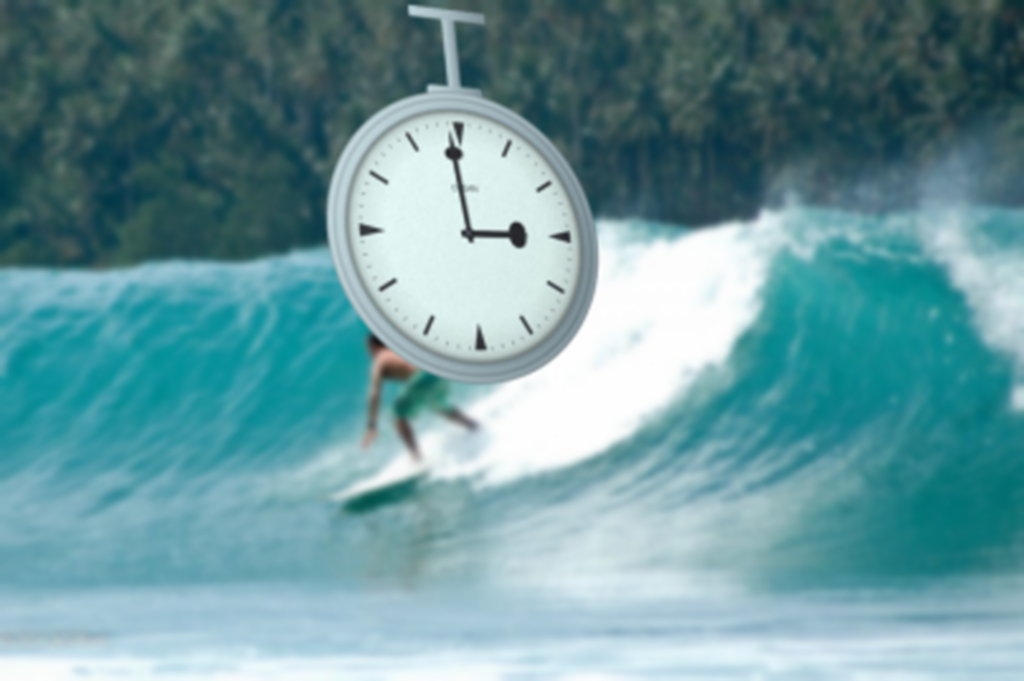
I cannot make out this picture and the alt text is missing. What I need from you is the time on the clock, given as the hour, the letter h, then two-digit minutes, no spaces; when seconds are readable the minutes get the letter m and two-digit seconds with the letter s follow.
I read 2h59
